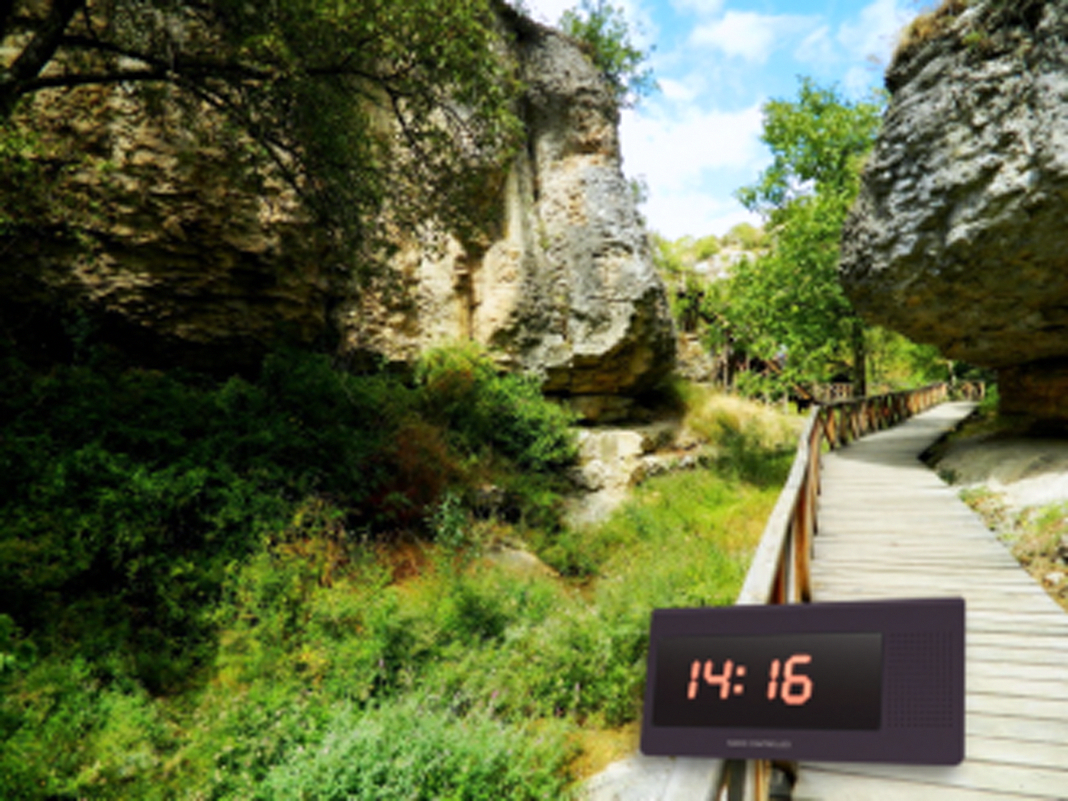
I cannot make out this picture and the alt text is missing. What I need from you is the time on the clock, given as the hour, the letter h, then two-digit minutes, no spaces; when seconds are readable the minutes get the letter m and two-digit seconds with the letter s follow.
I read 14h16
